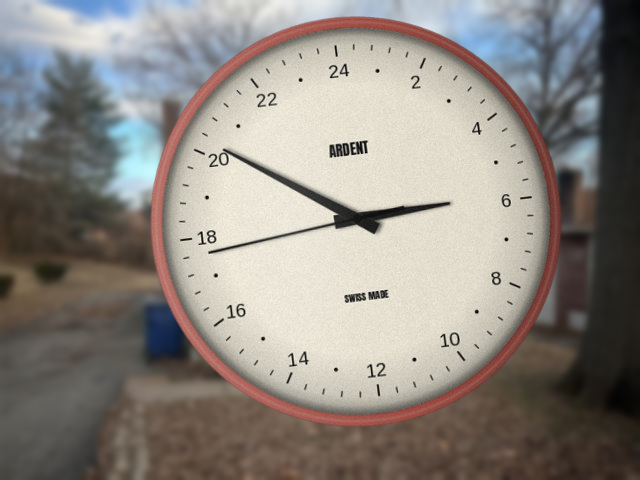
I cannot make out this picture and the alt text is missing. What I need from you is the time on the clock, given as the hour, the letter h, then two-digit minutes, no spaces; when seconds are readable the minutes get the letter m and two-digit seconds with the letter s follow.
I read 5h50m44s
